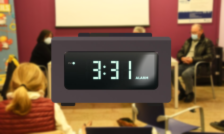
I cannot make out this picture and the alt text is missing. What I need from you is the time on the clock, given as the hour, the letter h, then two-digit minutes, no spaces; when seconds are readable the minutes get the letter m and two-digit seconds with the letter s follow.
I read 3h31
